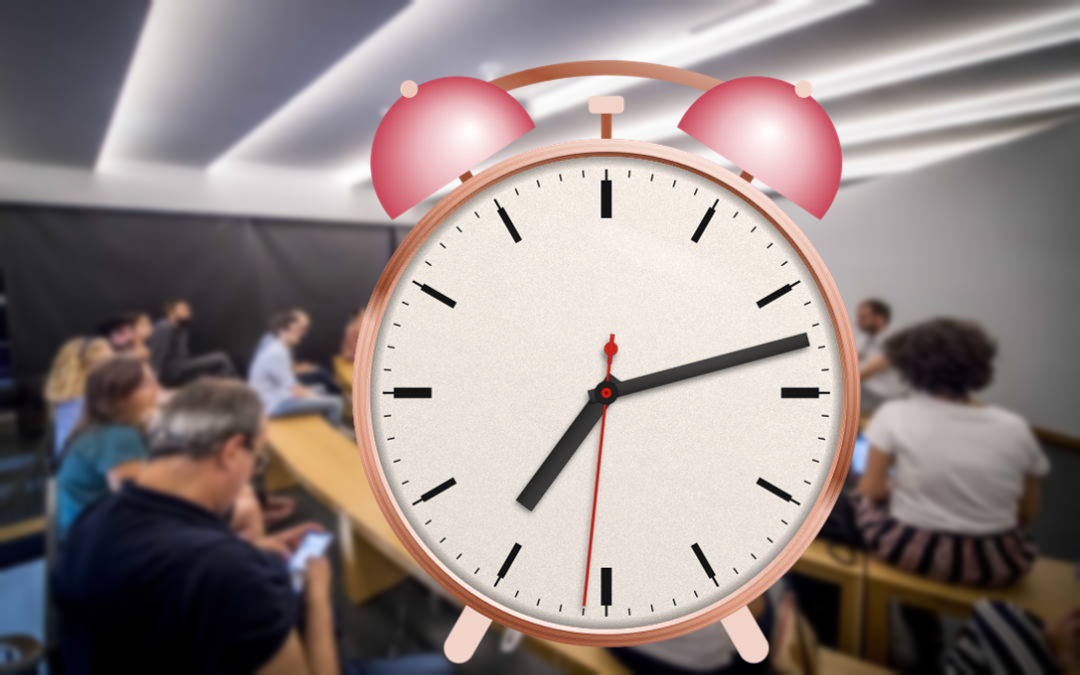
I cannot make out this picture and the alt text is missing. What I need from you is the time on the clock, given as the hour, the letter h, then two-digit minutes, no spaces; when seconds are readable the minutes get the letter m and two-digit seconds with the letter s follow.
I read 7h12m31s
